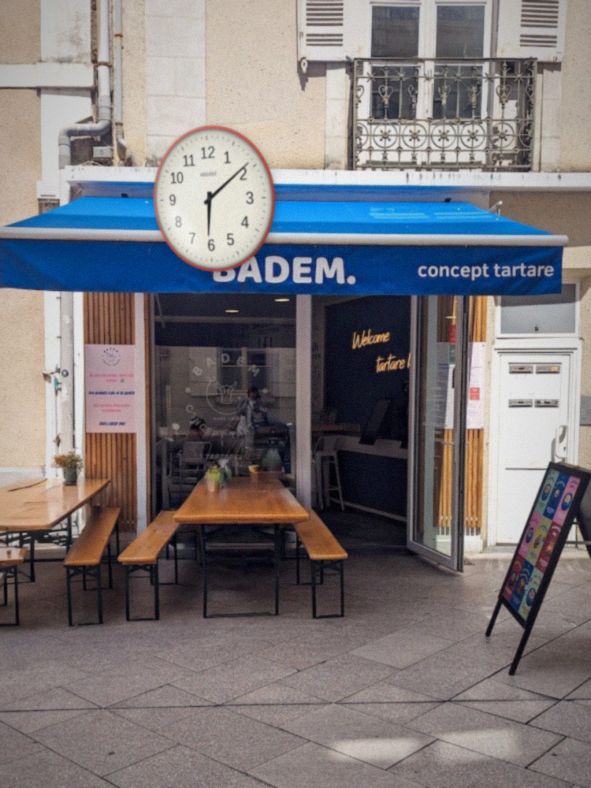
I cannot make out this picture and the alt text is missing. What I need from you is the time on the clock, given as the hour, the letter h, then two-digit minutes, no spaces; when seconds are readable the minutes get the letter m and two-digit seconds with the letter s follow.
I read 6h09
